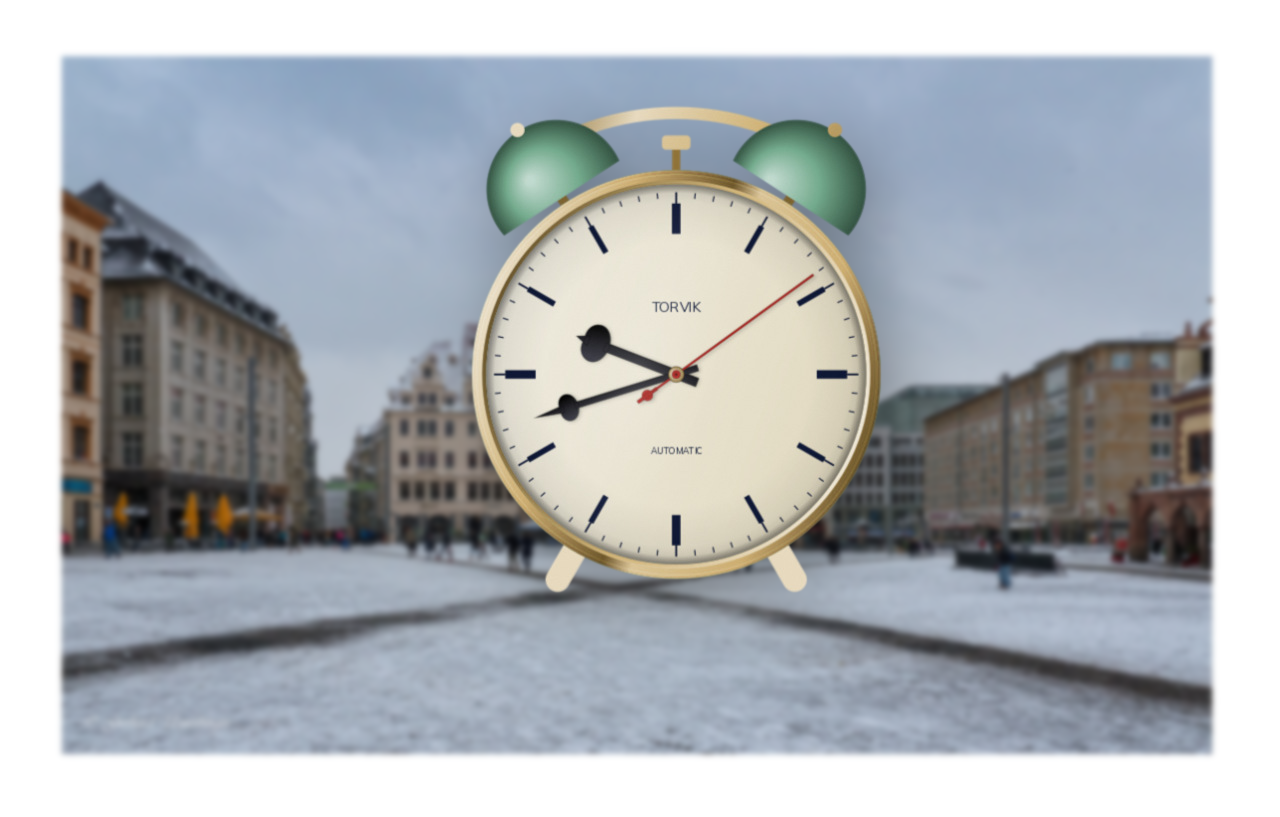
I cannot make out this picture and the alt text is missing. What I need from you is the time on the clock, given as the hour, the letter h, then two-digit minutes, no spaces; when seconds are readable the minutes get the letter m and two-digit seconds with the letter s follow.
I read 9h42m09s
